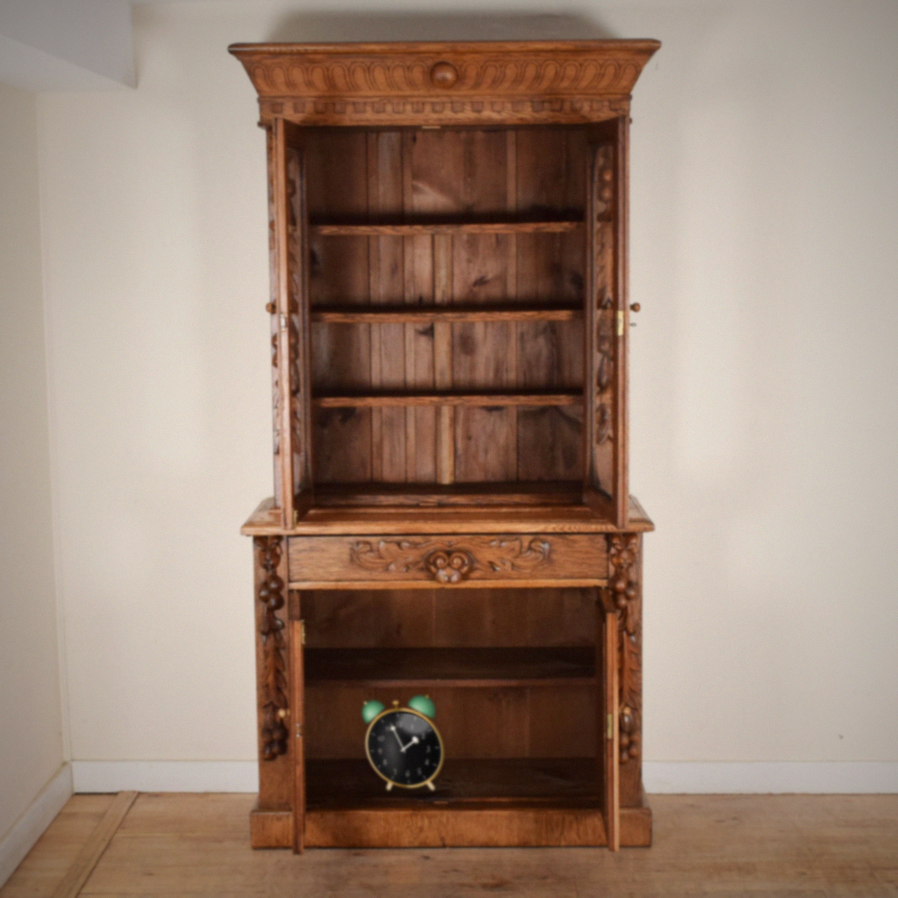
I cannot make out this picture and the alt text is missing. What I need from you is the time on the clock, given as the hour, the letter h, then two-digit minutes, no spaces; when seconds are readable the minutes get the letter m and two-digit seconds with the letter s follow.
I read 1h57
